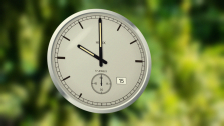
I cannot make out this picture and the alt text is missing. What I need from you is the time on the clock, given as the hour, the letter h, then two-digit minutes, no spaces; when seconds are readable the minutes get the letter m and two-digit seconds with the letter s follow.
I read 10h00
